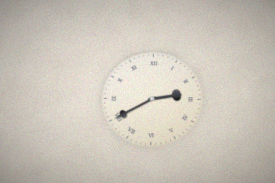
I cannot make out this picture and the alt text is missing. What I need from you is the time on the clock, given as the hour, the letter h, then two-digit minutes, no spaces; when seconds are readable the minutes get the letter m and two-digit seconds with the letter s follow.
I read 2h40
